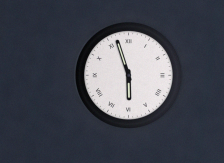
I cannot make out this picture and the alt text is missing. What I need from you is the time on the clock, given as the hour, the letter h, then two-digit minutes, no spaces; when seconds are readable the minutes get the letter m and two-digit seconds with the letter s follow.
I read 5h57
